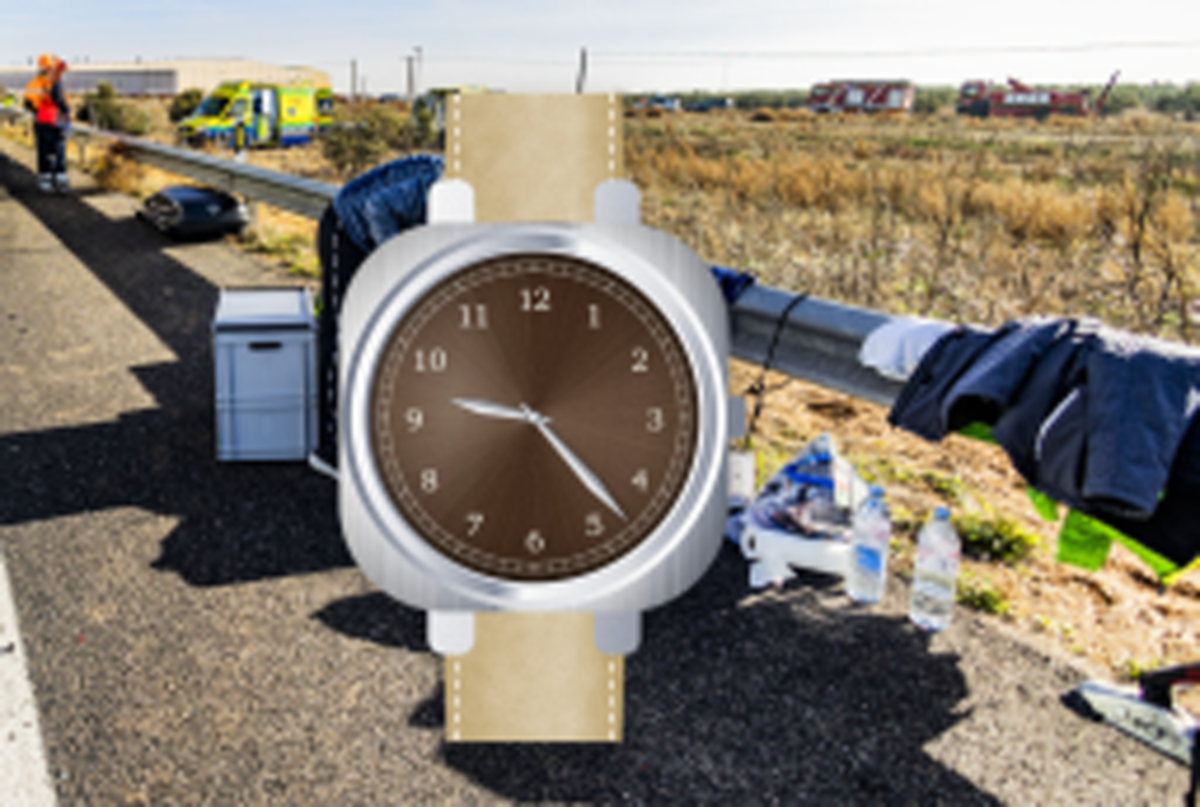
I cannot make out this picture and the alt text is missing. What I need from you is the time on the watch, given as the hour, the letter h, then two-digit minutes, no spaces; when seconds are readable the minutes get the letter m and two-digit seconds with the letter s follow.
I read 9h23
